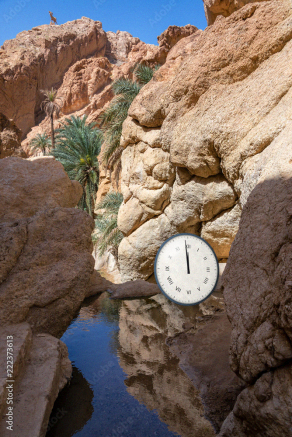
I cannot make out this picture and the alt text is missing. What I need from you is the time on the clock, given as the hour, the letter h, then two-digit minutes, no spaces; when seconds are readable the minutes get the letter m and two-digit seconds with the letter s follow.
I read 11h59
